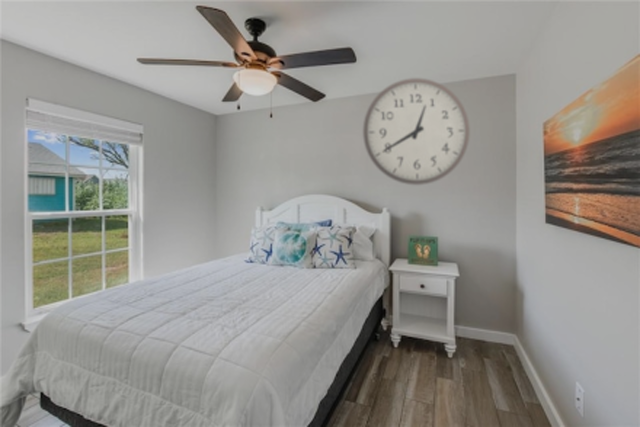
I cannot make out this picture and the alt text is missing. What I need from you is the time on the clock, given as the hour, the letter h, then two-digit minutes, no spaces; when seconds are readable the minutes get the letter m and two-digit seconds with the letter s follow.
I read 12h40
